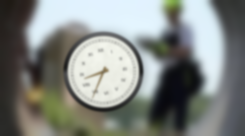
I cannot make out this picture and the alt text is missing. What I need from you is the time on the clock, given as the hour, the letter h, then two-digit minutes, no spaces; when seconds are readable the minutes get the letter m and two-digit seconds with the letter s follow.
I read 8h35
